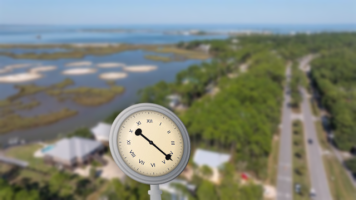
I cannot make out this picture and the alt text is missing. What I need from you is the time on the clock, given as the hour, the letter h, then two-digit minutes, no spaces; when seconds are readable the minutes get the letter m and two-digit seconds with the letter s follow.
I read 10h22
